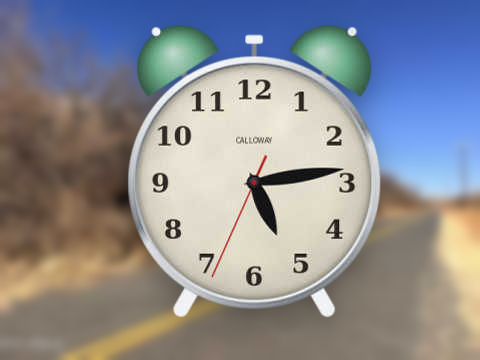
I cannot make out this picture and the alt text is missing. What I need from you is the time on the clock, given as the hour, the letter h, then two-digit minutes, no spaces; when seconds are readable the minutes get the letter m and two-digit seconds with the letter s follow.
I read 5h13m34s
